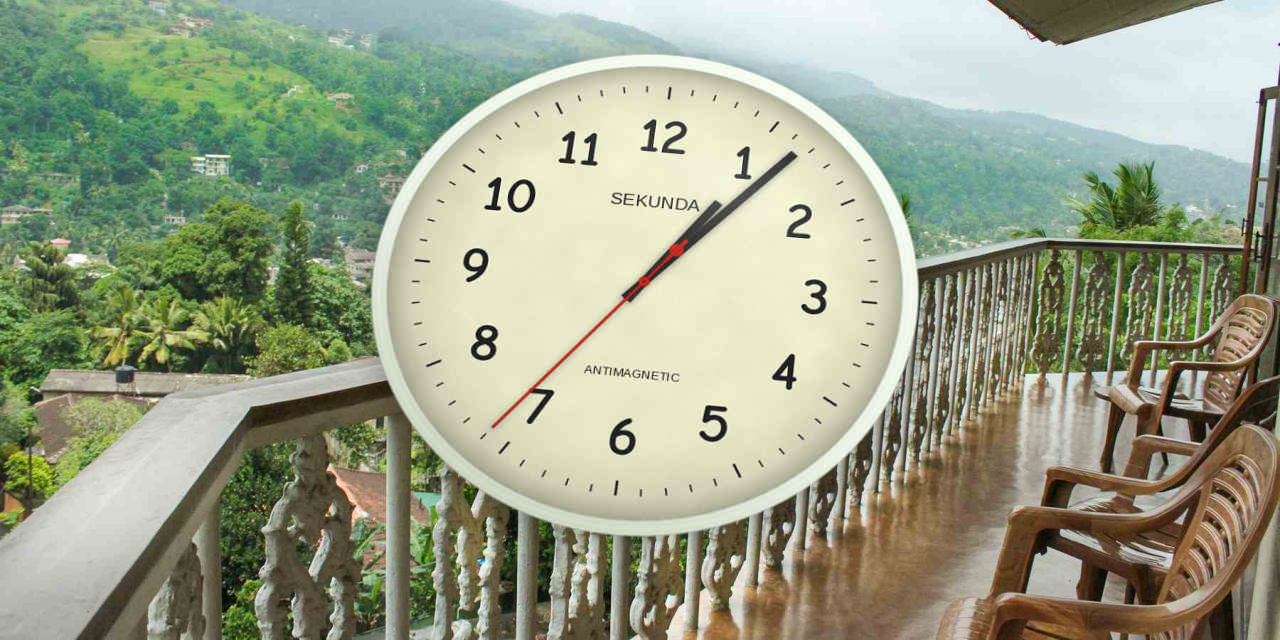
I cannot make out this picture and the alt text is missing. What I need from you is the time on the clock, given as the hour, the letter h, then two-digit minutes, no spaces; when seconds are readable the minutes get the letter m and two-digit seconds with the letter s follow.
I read 1h06m36s
